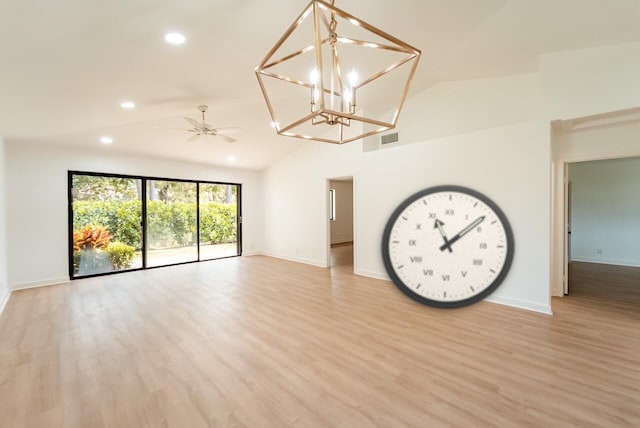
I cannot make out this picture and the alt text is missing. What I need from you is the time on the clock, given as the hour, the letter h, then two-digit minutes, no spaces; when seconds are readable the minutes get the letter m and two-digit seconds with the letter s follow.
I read 11h08
